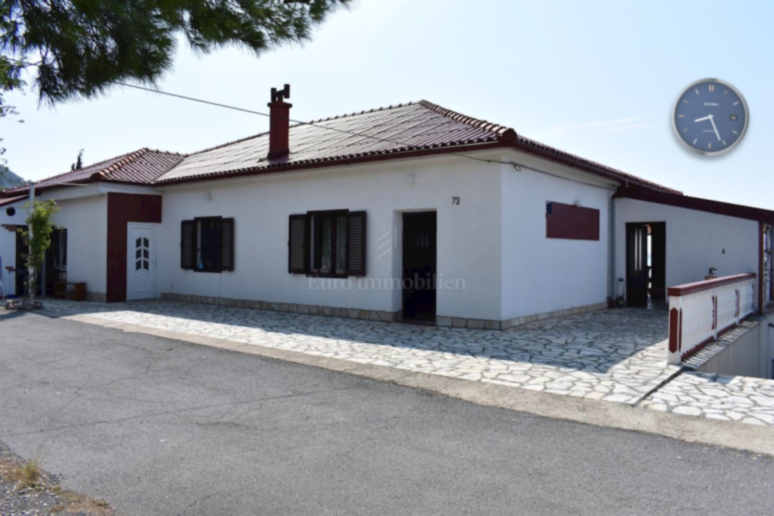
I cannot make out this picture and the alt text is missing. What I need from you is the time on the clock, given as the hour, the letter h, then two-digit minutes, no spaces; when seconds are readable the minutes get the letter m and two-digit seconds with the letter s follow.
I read 8h26
